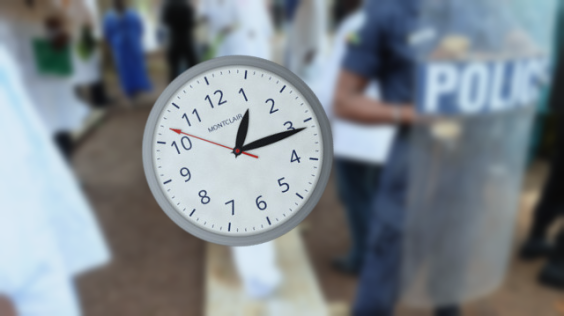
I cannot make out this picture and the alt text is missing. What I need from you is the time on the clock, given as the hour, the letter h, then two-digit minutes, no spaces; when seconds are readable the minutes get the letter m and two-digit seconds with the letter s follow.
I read 1h15m52s
